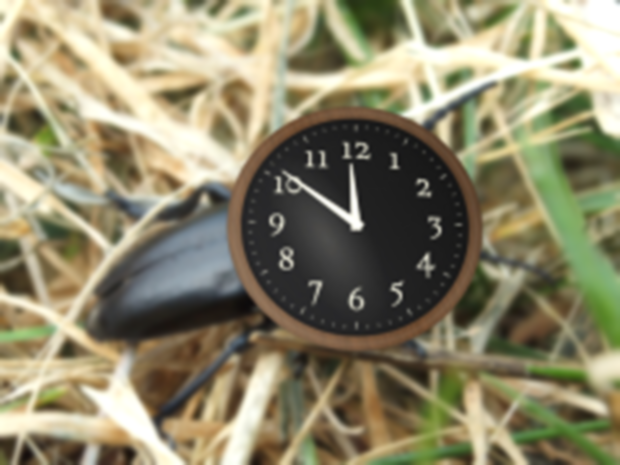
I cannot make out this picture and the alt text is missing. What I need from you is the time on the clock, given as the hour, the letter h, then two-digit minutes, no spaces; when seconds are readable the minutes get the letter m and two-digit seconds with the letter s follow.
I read 11h51
